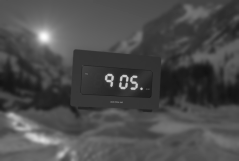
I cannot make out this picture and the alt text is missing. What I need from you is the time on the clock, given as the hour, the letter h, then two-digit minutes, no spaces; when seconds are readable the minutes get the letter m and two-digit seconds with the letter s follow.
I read 9h05
